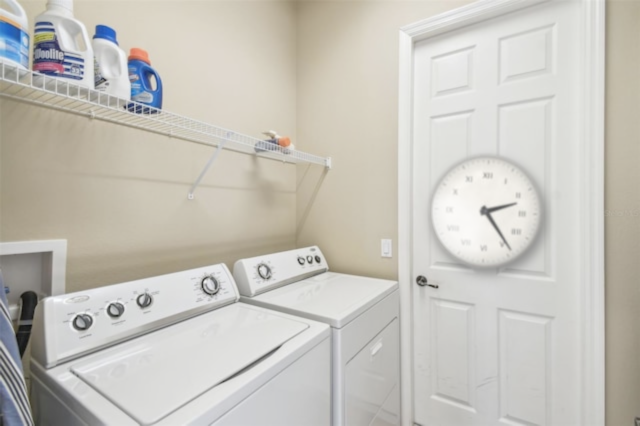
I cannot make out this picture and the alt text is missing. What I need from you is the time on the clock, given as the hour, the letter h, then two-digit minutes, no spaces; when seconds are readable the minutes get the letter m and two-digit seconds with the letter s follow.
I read 2h24
